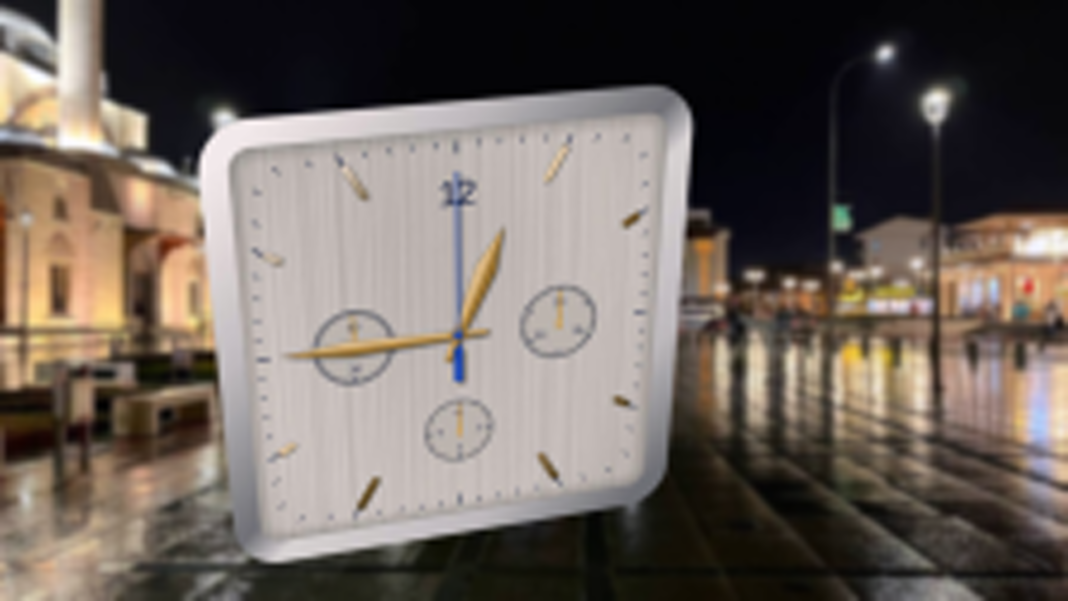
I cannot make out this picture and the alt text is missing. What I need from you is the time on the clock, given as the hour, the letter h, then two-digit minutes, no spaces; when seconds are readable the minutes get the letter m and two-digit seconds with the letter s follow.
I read 12h45
